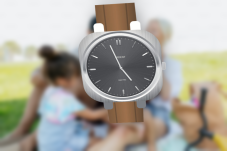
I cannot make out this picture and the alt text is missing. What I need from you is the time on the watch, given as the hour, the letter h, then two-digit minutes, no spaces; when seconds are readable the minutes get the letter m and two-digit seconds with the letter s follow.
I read 4h57
